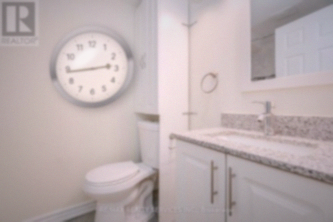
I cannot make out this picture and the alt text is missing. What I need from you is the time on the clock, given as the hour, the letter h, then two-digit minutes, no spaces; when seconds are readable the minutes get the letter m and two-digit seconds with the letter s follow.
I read 2h44
